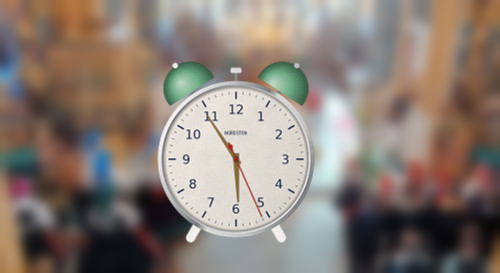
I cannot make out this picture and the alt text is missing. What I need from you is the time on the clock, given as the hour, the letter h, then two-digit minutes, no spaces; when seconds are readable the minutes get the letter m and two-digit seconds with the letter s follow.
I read 5h54m26s
